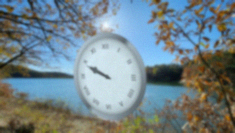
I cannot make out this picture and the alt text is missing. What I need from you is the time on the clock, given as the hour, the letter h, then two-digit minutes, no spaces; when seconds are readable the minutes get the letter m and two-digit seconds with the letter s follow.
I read 9h49
